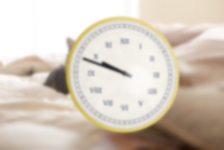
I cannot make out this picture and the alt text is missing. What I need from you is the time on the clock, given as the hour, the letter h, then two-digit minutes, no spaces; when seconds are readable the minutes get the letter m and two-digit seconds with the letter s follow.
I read 9h48
